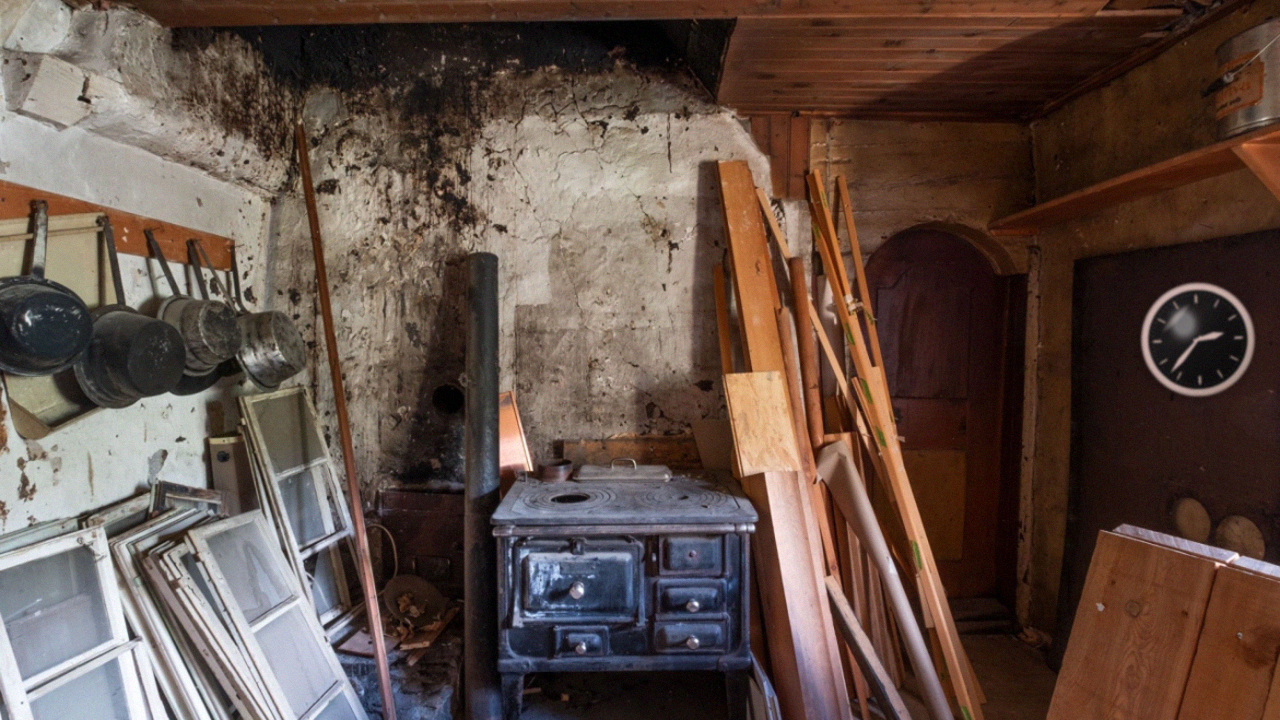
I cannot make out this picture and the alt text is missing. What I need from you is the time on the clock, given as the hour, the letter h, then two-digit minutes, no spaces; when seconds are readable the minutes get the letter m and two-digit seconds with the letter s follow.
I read 2h37
